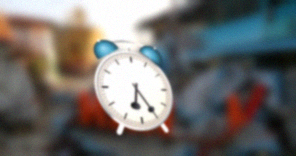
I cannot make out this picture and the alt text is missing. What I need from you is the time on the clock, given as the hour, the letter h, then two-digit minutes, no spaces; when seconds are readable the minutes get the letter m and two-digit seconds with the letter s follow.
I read 6h25
